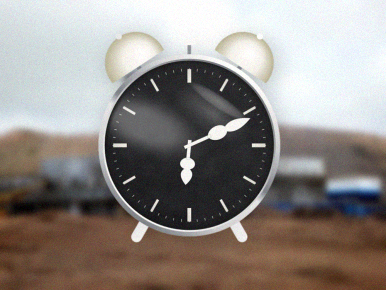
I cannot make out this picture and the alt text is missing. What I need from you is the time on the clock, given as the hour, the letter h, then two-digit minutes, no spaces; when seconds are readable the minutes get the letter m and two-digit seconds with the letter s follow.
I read 6h11
